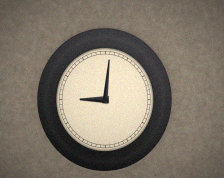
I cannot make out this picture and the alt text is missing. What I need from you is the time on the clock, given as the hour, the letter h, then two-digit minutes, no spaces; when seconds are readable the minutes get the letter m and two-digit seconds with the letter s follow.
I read 9h01
